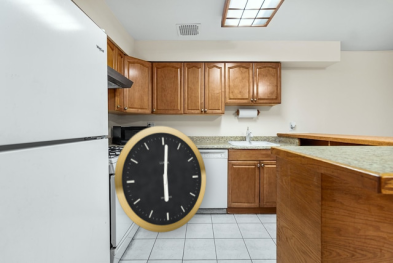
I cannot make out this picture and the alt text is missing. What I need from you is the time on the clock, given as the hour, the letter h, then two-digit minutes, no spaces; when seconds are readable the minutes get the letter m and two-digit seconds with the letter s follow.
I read 6h01
